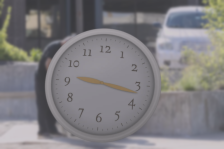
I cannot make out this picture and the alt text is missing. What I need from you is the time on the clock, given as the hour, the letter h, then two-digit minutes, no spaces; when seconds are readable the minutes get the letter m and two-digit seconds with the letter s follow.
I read 9h17
